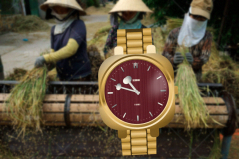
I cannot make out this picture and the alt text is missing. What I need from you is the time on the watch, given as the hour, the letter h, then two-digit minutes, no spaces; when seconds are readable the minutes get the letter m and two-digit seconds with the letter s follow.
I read 10h48
